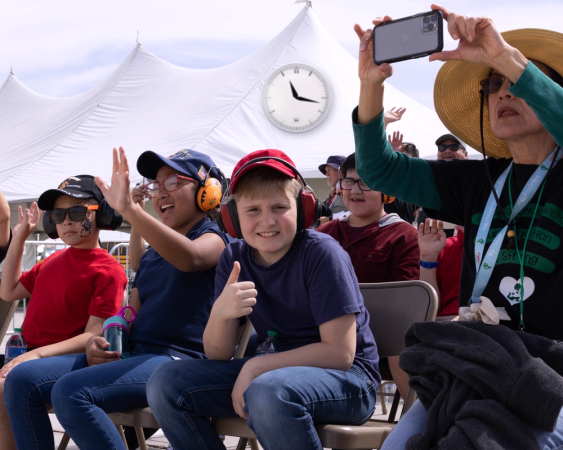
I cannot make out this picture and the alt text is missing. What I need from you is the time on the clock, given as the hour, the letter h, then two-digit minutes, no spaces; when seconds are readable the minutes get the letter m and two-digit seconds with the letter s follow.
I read 11h17
